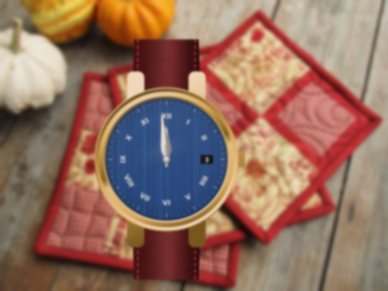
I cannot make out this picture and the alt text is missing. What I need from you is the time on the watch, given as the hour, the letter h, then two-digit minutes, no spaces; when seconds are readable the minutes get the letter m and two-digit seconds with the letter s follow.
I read 11h59
